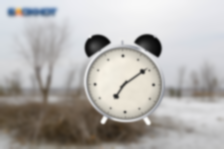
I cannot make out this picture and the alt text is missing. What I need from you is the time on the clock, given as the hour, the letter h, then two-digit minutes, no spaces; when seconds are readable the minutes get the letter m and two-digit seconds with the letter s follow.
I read 7h09
